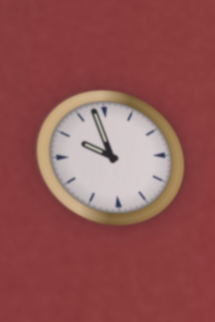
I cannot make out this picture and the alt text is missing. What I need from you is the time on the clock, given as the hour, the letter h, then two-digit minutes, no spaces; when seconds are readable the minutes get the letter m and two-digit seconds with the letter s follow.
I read 9h58
